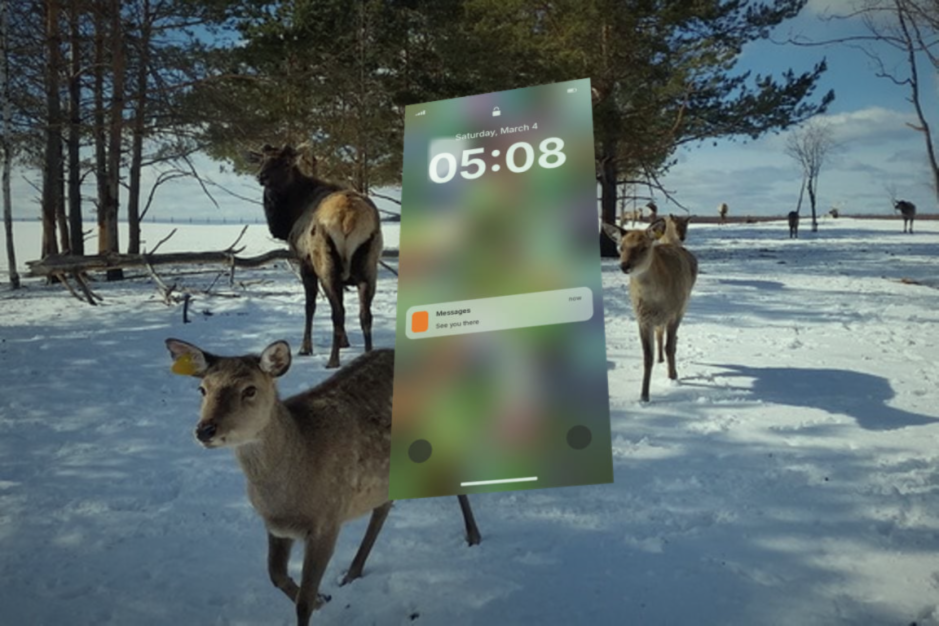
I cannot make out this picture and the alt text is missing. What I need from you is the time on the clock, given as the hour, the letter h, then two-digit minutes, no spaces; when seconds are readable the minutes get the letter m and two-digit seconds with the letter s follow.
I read 5h08
